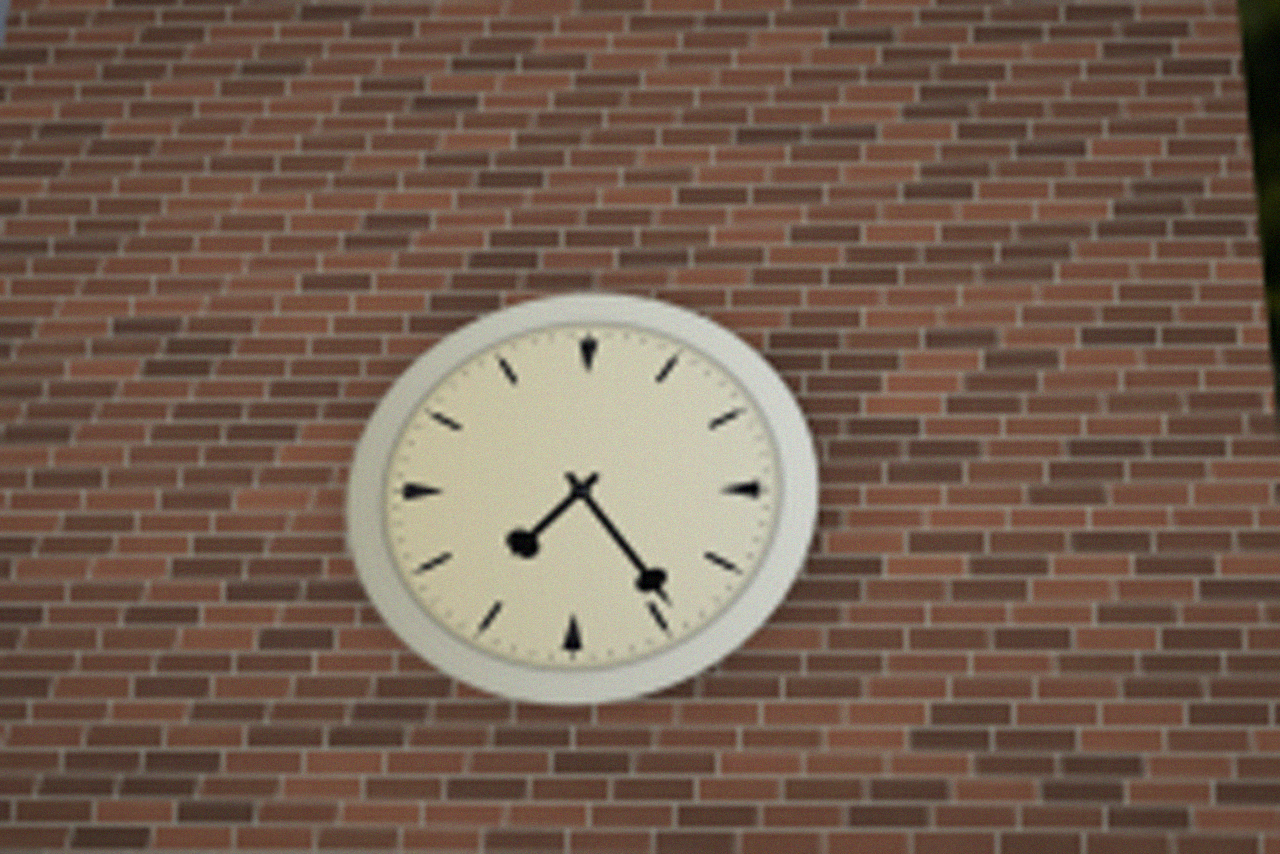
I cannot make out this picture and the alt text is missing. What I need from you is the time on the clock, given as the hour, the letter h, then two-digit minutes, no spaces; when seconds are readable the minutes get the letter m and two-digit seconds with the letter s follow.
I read 7h24
